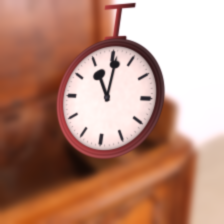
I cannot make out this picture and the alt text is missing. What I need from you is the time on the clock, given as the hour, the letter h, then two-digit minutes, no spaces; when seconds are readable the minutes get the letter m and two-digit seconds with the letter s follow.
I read 11h01
